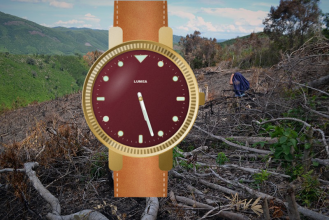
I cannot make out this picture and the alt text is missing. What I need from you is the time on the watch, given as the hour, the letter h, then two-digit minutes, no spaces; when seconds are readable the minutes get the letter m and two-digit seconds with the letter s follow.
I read 5h27
